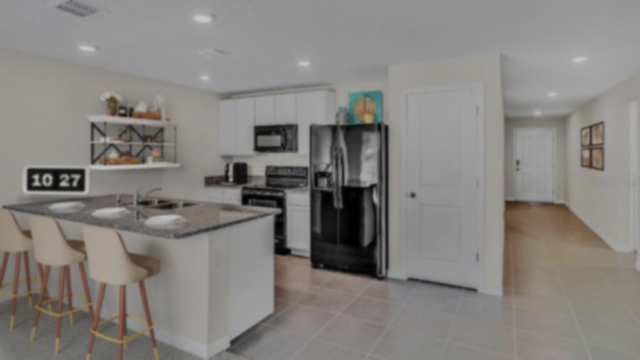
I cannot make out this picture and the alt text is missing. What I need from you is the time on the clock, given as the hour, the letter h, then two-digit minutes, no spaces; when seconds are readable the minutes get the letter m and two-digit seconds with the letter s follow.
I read 10h27
